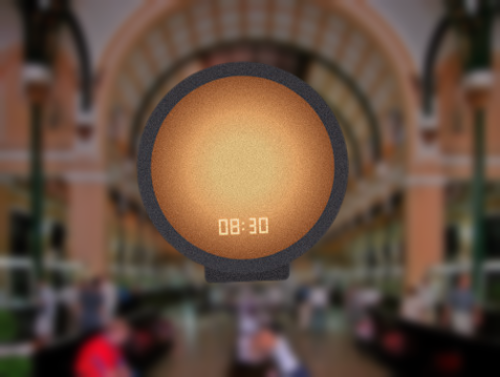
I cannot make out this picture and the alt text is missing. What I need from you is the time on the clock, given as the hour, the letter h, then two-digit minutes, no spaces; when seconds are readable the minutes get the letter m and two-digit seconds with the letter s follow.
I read 8h30
